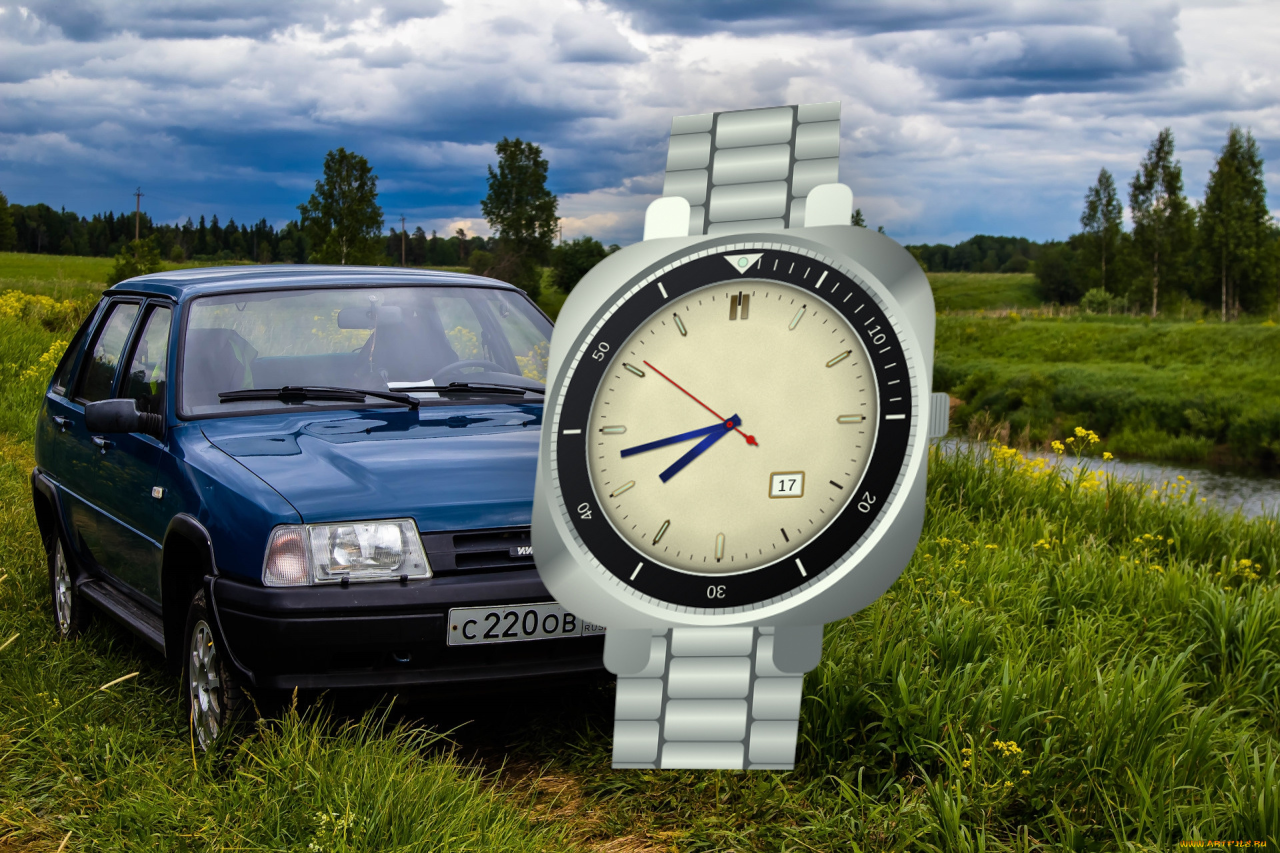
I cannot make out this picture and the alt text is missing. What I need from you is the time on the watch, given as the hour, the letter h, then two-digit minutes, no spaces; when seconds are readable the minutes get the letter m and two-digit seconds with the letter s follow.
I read 7h42m51s
